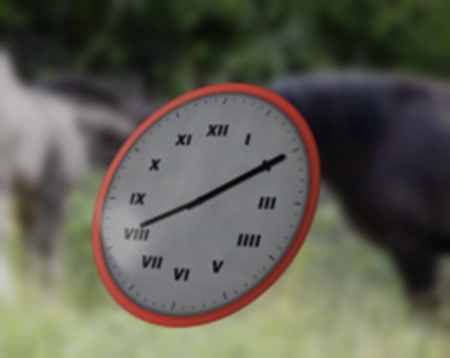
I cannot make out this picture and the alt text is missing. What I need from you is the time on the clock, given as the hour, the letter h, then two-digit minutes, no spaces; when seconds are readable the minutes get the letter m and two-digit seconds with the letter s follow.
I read 8h10
